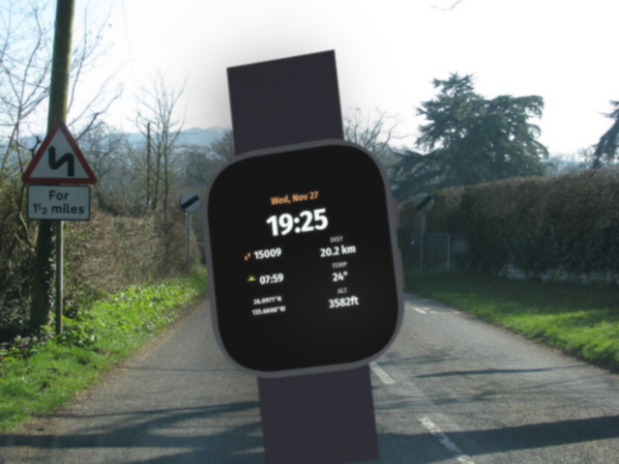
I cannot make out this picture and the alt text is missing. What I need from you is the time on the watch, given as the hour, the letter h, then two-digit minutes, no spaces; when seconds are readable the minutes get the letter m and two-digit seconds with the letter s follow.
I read 19h25
